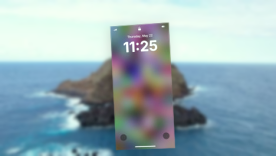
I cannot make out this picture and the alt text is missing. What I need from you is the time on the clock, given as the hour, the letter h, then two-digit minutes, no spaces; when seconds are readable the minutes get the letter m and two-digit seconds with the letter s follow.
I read 11h25
